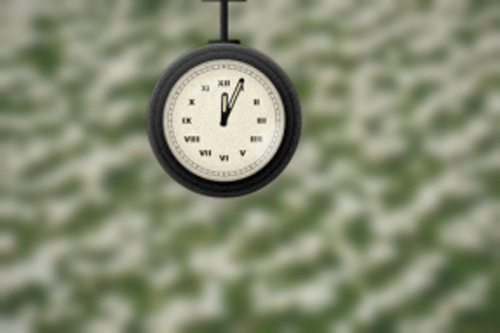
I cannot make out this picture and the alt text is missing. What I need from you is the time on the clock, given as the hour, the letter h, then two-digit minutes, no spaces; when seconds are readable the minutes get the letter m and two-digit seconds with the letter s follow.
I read 12h04
